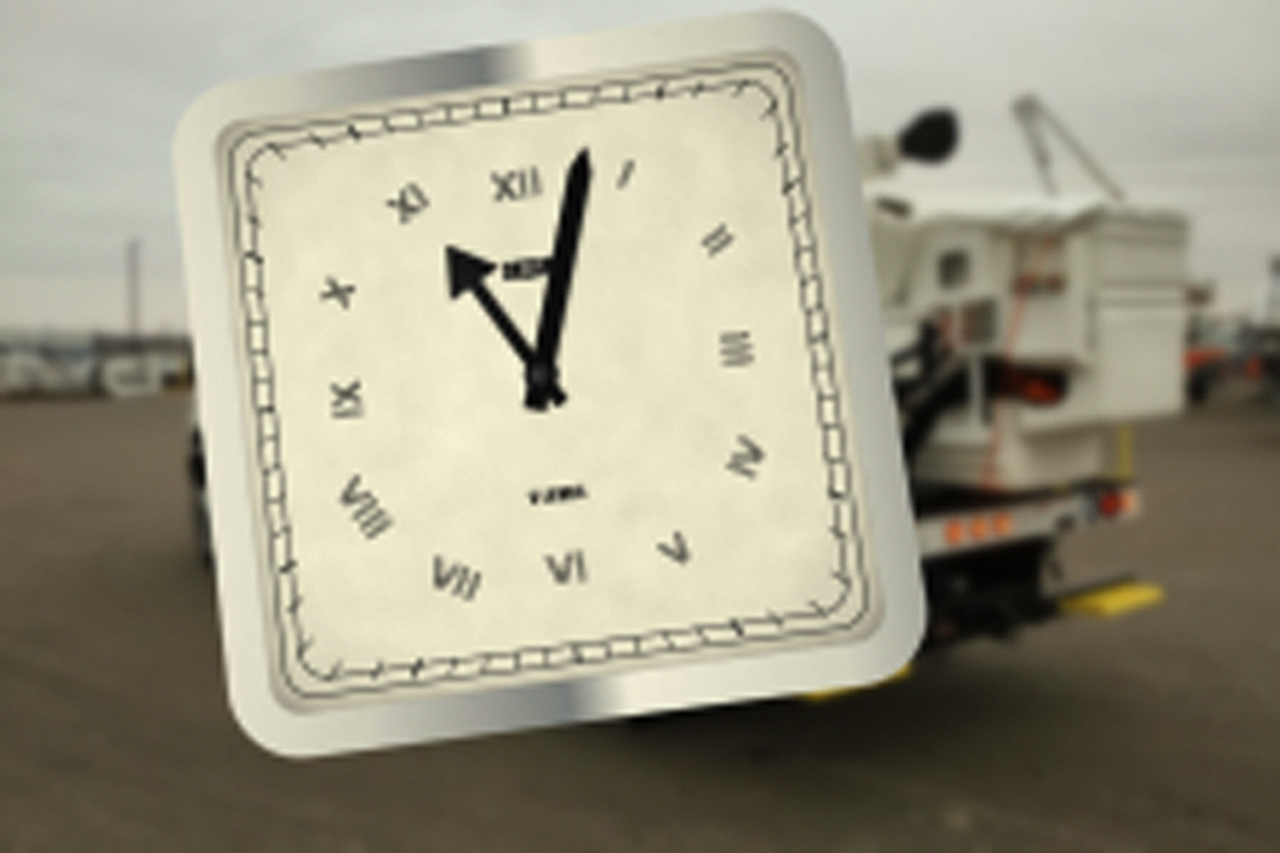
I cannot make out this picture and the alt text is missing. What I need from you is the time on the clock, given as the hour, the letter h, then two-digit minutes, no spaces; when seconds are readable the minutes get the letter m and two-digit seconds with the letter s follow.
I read 11h03
